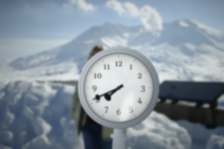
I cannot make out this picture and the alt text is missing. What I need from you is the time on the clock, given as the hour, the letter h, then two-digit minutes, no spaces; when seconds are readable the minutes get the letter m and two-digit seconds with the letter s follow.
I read 7h41
